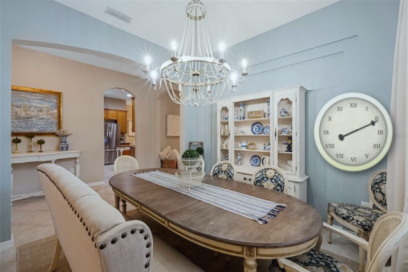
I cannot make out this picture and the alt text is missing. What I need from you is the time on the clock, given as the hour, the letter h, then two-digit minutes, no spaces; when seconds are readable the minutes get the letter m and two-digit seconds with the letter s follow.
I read 8h11
